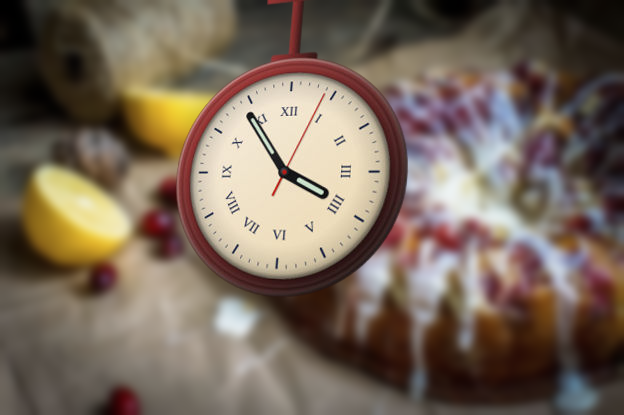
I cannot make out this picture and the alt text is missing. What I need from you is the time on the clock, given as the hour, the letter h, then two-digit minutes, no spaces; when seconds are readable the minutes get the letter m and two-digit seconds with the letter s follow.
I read 3h54m04s
